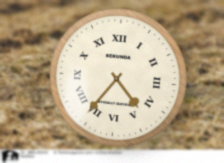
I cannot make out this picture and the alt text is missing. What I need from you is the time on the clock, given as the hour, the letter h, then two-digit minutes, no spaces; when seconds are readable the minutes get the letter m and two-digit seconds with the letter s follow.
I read 4h36
